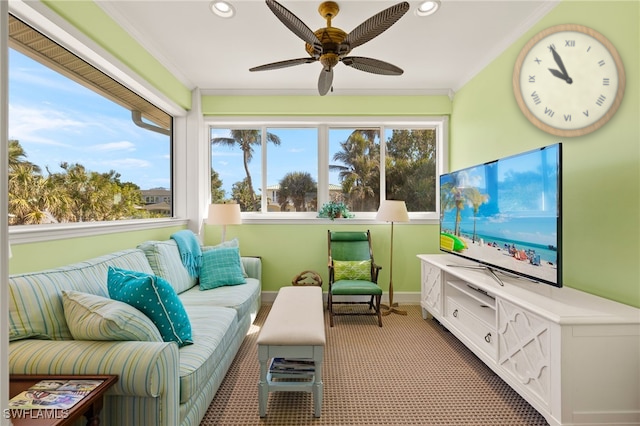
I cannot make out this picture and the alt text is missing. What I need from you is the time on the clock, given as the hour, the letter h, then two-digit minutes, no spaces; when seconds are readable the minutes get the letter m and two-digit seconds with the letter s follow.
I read 9h55
